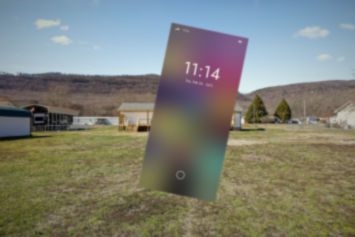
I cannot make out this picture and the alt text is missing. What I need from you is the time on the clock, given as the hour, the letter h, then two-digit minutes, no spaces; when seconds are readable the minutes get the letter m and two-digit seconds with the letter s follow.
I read 11h14
